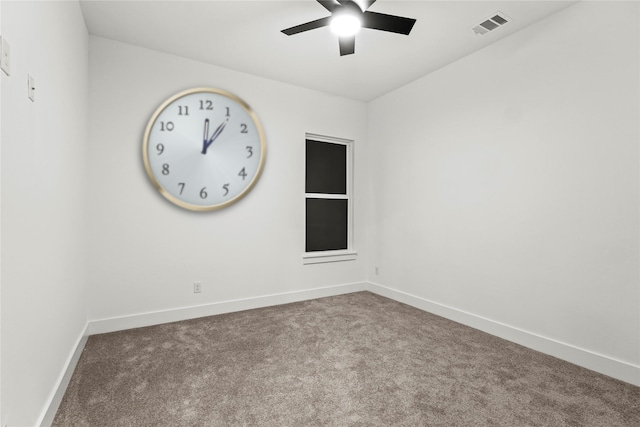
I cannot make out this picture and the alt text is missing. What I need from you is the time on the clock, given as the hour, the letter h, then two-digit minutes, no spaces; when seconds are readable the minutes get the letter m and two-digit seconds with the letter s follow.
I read 12h06
